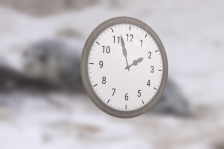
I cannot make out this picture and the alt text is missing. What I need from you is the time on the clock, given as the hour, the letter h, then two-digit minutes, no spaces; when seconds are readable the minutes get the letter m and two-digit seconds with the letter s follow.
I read 1h57
